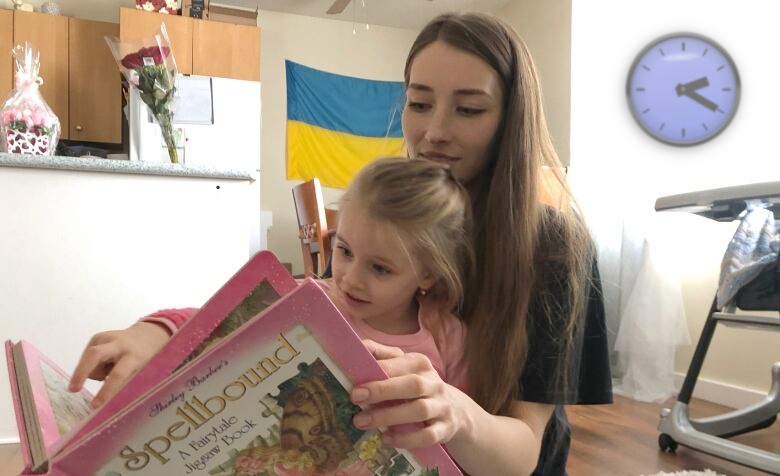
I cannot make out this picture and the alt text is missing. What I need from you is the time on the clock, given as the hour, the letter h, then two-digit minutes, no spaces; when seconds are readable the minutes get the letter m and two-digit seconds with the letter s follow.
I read 2h20
